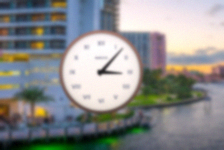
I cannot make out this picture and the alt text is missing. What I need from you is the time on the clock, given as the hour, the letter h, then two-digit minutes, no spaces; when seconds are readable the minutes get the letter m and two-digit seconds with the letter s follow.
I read 3h07
